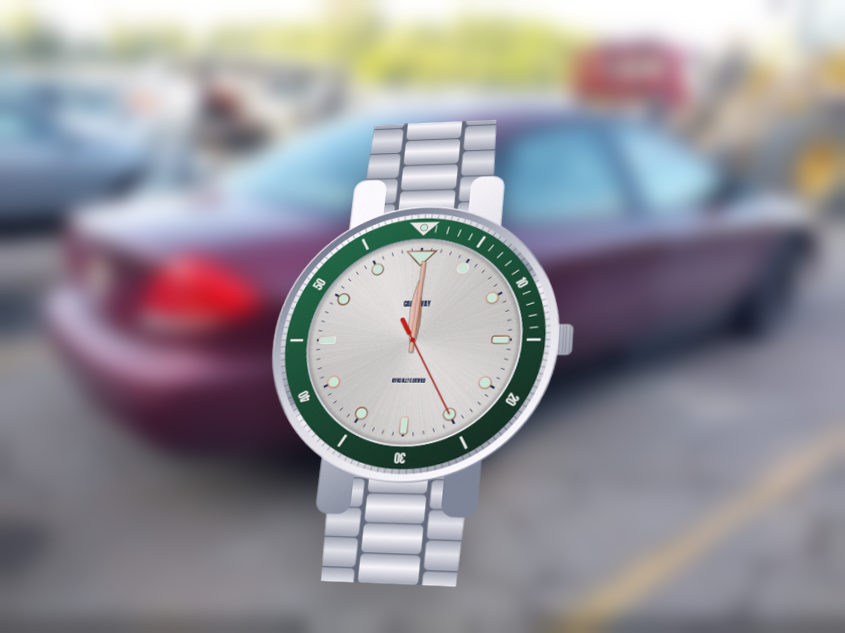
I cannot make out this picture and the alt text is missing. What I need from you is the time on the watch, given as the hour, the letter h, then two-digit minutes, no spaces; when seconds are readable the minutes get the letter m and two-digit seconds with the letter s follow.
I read 12h00m25s
